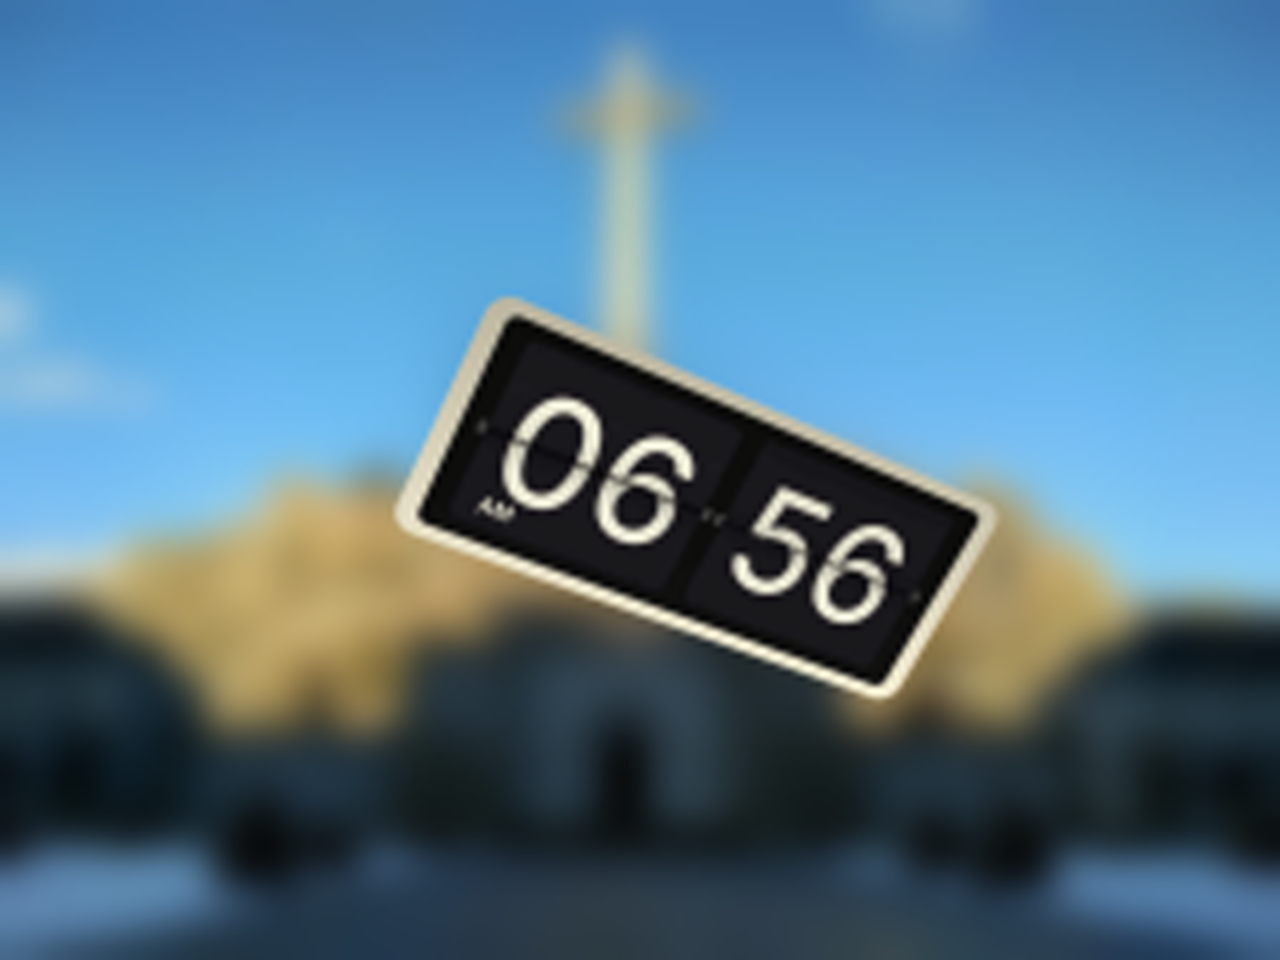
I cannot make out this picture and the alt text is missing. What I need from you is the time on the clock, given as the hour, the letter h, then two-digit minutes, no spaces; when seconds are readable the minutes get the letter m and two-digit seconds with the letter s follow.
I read 6h56
